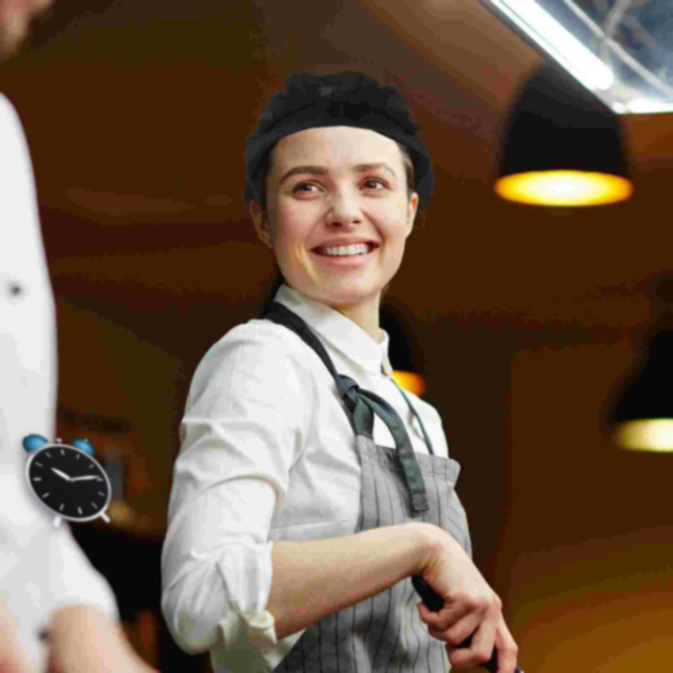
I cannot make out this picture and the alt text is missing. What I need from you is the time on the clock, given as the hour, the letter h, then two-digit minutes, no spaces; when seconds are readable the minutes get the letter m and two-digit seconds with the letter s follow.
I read 10h14
